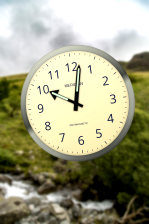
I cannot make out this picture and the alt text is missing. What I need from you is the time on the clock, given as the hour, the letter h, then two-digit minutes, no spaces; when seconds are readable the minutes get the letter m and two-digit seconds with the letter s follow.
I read 10h02
